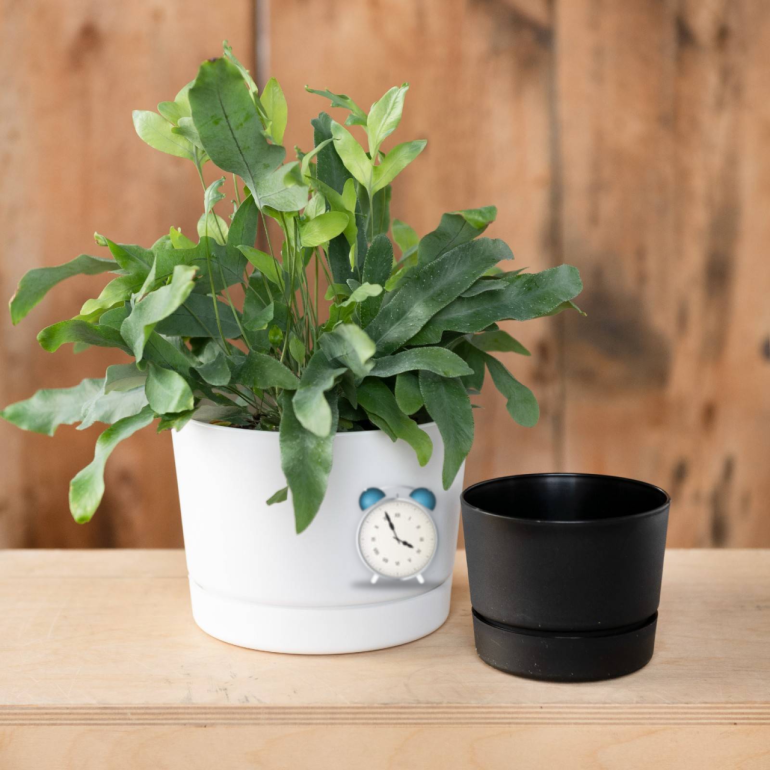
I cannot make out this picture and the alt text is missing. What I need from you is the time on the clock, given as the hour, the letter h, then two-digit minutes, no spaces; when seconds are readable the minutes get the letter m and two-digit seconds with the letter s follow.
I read 3h56
